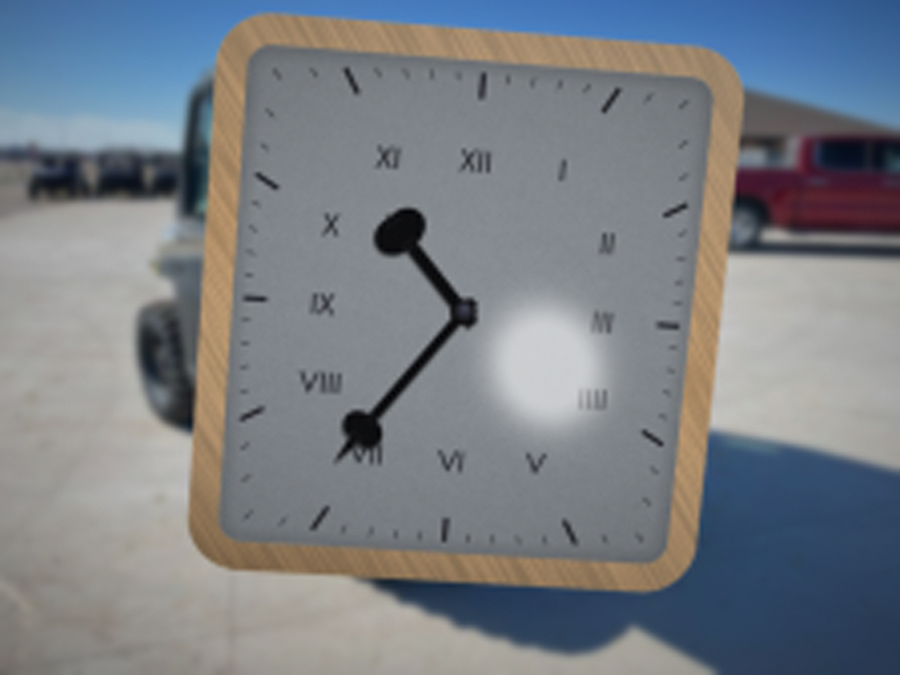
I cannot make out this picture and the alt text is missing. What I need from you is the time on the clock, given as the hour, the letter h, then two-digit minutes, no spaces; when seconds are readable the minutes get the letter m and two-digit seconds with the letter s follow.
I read 10h36
